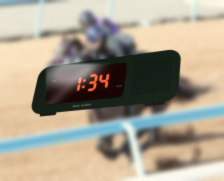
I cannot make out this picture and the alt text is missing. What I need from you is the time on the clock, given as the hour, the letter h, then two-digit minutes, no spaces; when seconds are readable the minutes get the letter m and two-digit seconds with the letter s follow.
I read 1h34
